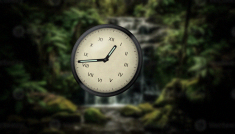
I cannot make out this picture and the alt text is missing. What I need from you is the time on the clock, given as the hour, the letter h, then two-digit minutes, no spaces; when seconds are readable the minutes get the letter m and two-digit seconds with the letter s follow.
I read 12h42
